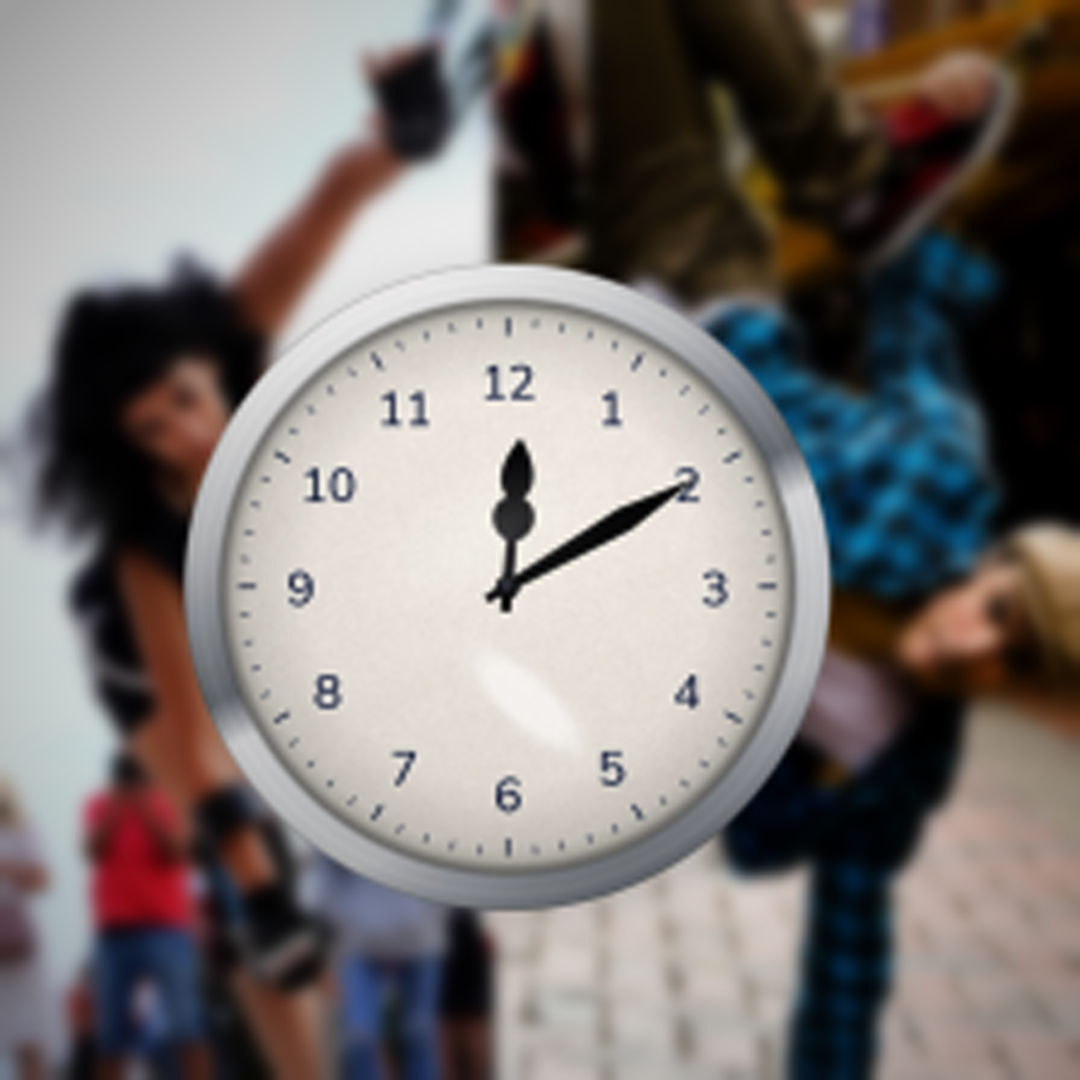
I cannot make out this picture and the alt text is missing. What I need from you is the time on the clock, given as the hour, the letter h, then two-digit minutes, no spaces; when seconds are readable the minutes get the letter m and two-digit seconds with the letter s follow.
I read 12h10
